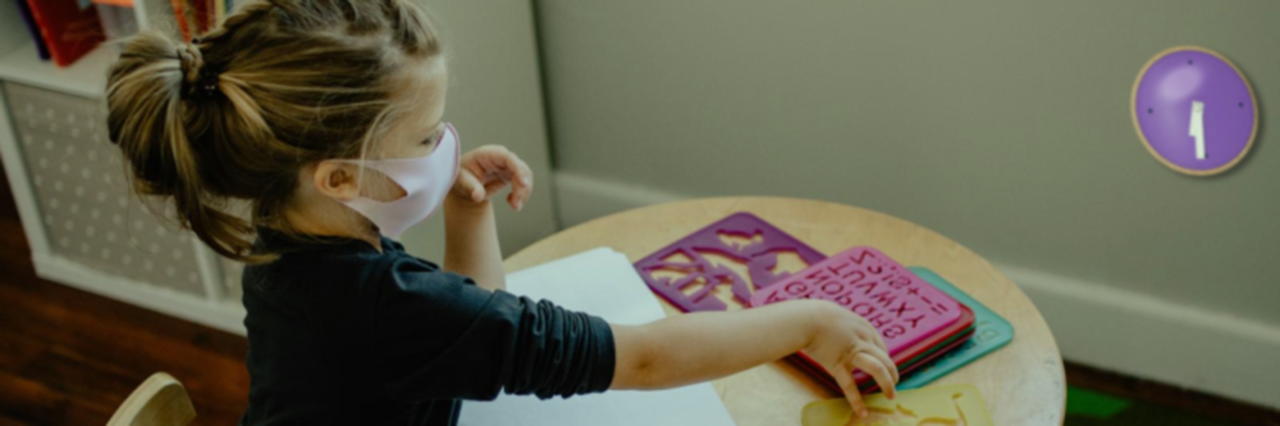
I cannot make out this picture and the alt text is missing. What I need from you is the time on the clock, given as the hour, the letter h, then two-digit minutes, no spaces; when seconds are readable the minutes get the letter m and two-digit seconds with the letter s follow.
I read 6h31
